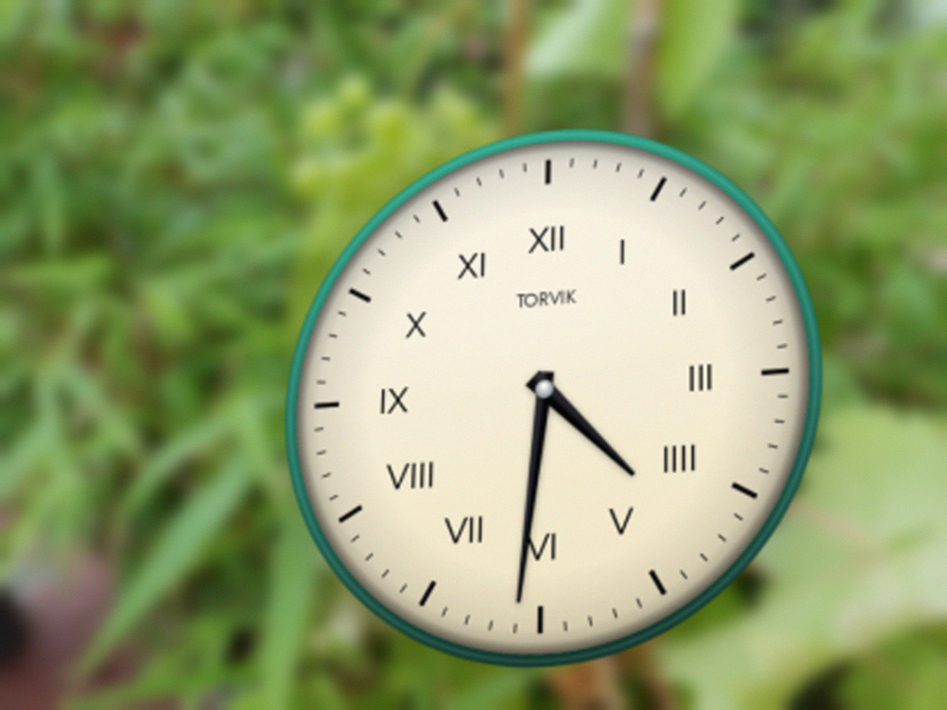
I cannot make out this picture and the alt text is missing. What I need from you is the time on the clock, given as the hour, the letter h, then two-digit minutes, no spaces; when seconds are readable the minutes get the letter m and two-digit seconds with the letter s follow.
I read 4h31
